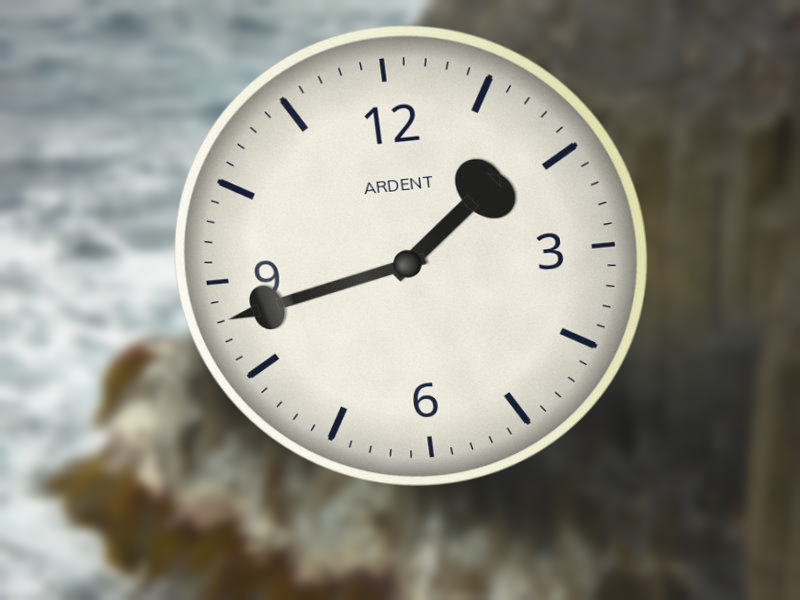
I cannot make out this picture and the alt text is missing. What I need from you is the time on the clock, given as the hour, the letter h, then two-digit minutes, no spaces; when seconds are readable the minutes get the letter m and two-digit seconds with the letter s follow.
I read 1h43
